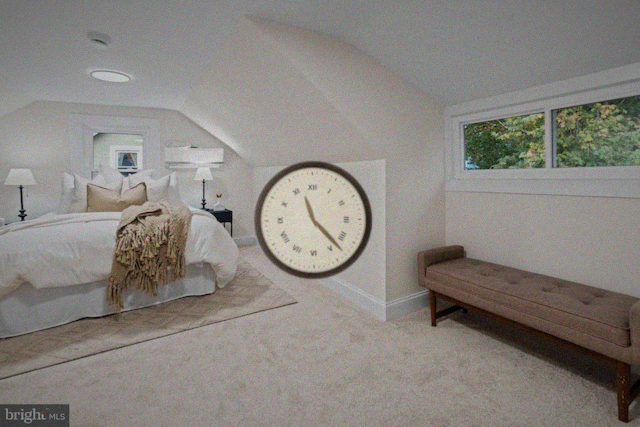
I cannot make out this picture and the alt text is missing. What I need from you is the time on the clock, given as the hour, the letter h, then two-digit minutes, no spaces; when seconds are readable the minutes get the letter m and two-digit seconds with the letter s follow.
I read 11h23
